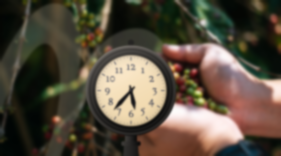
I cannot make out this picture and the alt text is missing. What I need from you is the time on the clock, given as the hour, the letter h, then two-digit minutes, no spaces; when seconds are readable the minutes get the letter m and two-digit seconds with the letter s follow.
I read 5h37
